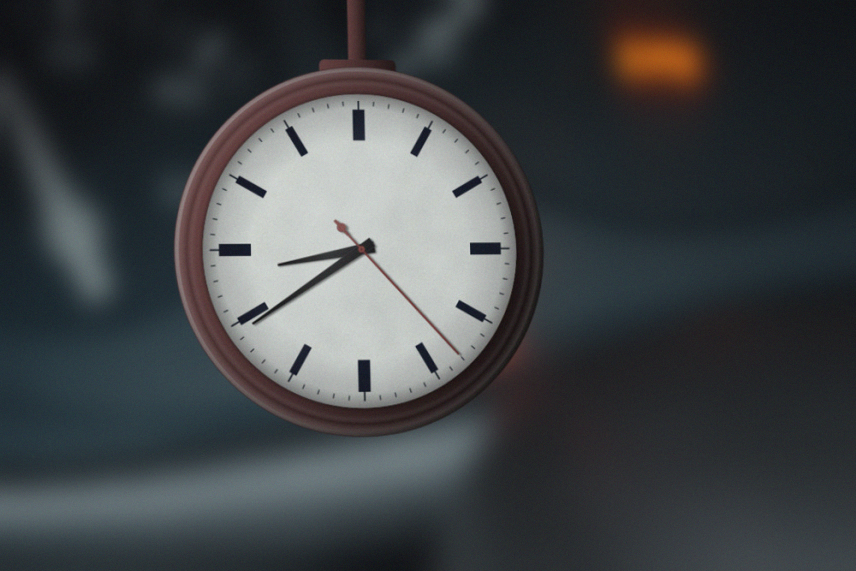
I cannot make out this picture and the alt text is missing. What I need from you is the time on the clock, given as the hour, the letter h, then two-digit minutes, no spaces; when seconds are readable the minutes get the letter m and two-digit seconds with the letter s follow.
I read 8h39m23s
